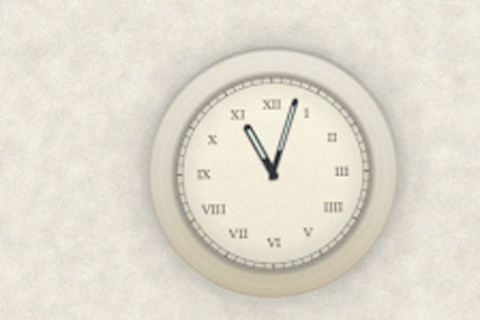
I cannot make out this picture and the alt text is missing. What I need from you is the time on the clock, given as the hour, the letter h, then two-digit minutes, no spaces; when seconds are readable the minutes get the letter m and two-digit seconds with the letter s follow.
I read 11h03
